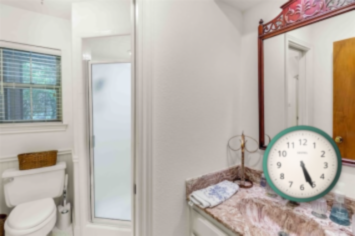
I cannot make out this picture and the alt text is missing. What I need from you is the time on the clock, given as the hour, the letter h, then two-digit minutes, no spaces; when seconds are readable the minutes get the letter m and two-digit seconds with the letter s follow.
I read 5h26
